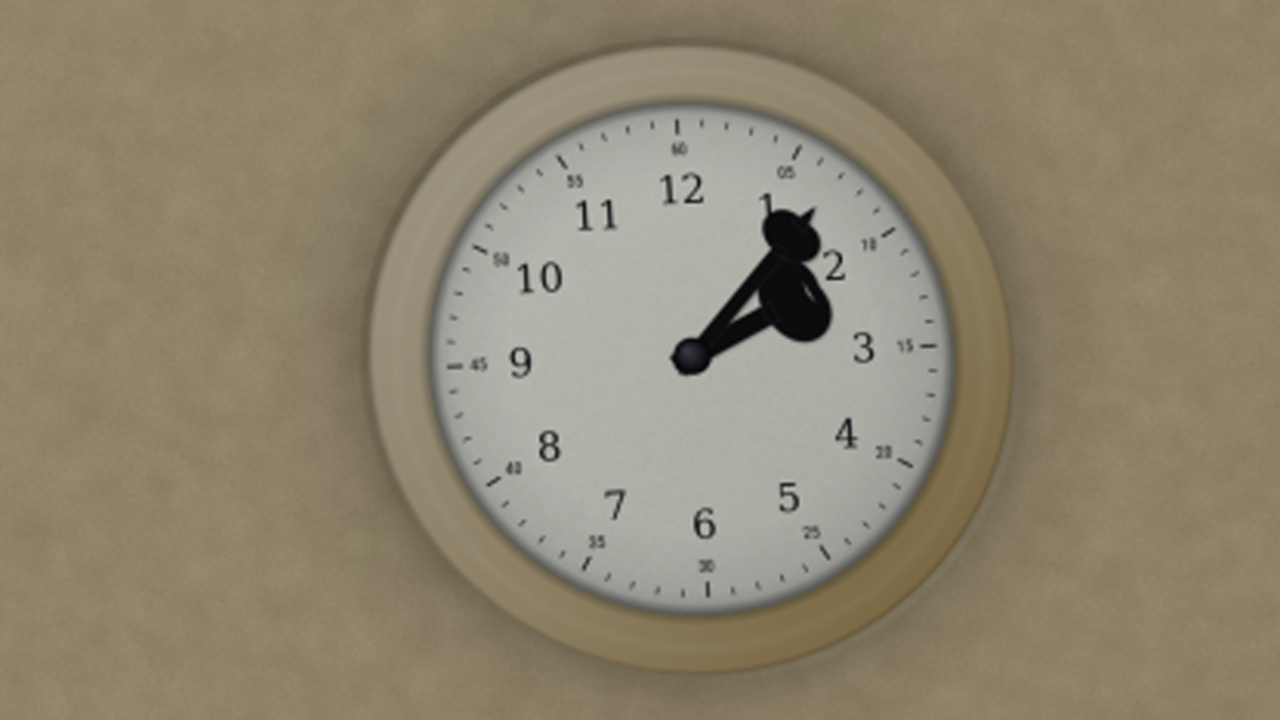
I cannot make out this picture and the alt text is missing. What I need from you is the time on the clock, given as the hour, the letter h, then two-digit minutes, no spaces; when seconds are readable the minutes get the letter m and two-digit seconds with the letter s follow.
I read 2h07
